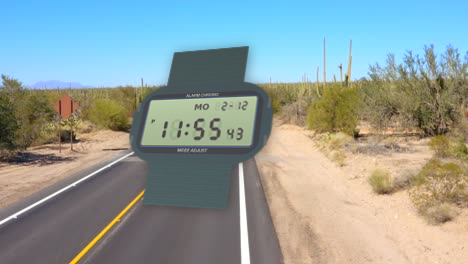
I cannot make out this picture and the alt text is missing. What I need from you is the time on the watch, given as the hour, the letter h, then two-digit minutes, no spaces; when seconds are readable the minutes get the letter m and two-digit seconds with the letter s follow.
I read 11h55m43s
